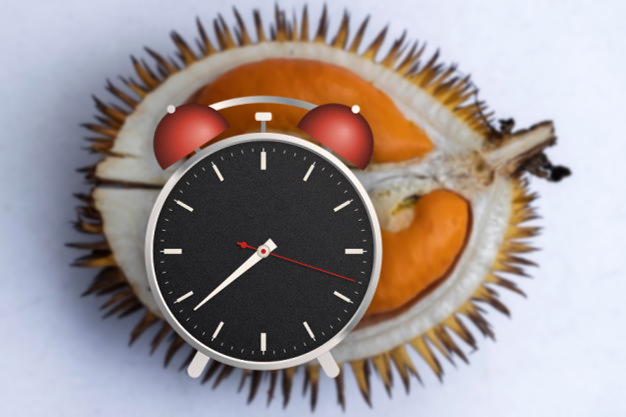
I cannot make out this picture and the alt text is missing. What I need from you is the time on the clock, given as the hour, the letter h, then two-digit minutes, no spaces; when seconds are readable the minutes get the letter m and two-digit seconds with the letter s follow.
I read 7h38m18s
